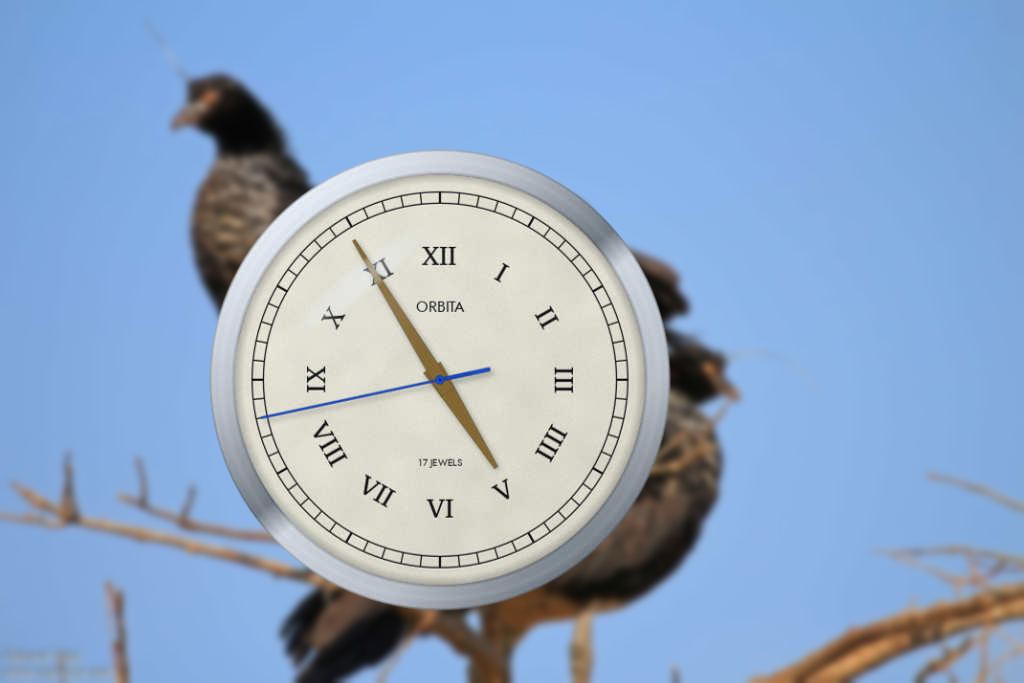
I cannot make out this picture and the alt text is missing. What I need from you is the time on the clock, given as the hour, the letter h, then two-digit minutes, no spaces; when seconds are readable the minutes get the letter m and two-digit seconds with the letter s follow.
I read 4h54m43s
